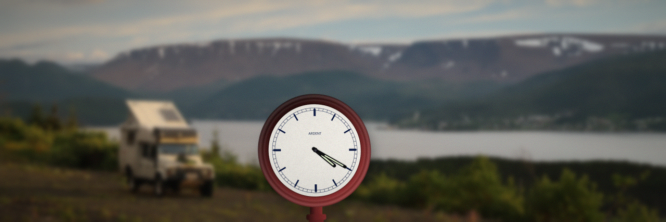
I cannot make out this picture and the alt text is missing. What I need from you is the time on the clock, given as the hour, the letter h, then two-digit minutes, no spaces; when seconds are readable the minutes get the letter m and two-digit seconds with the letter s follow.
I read 4h20
